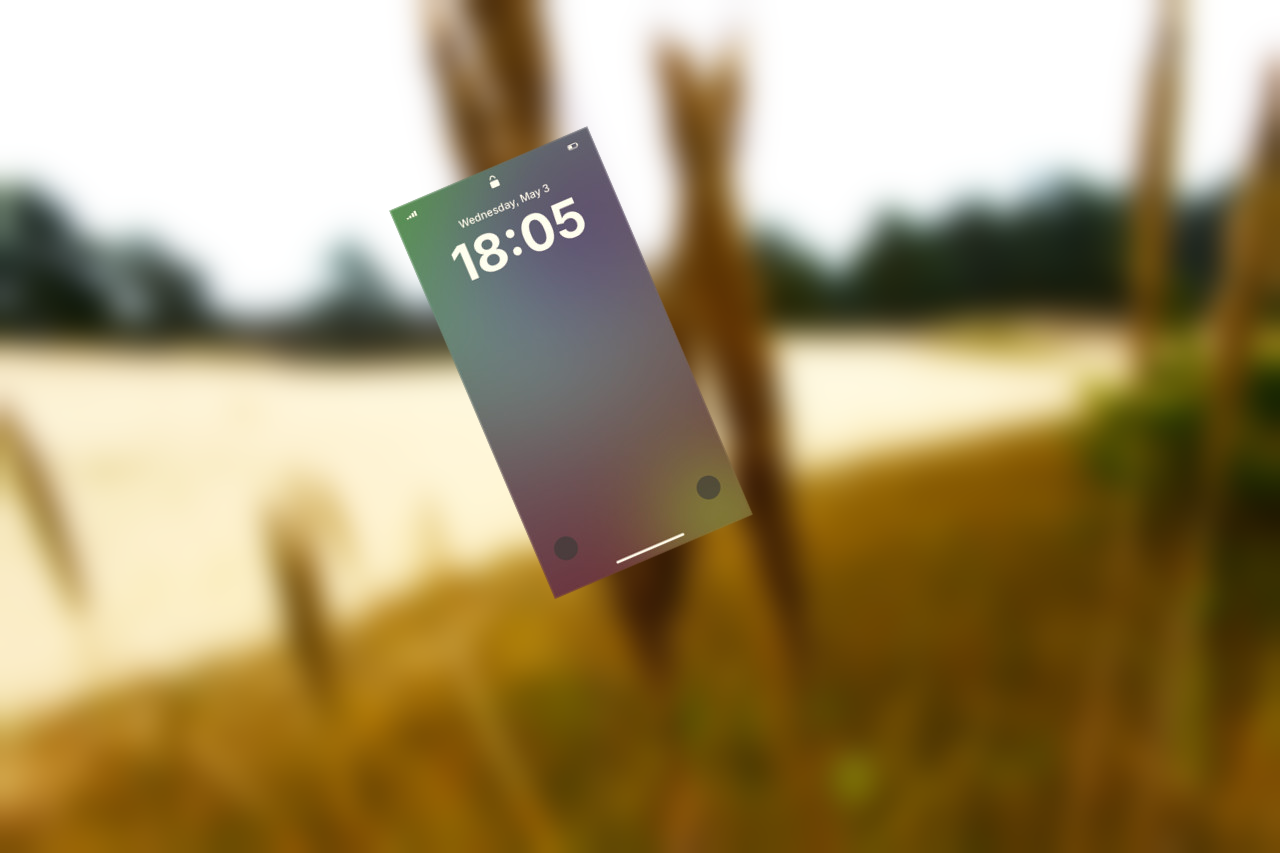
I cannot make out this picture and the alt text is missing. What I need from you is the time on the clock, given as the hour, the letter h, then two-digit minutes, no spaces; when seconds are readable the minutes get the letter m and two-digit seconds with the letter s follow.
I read 18h05
